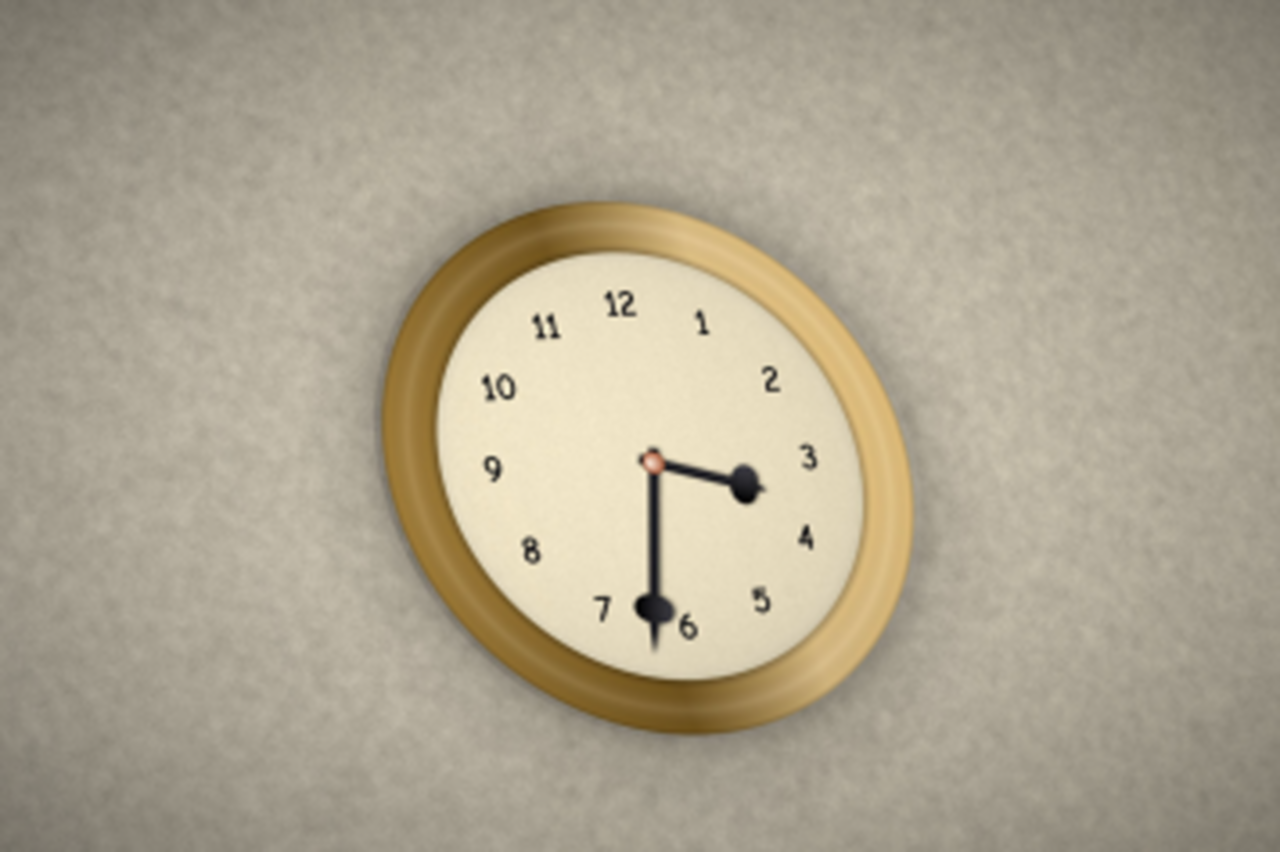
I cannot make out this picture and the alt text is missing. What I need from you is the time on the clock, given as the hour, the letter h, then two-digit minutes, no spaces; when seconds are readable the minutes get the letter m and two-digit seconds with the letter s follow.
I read 3h32
